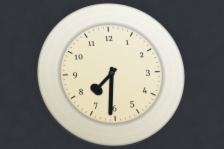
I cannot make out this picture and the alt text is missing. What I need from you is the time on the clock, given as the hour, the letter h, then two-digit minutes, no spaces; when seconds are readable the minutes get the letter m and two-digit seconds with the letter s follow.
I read 7h31
